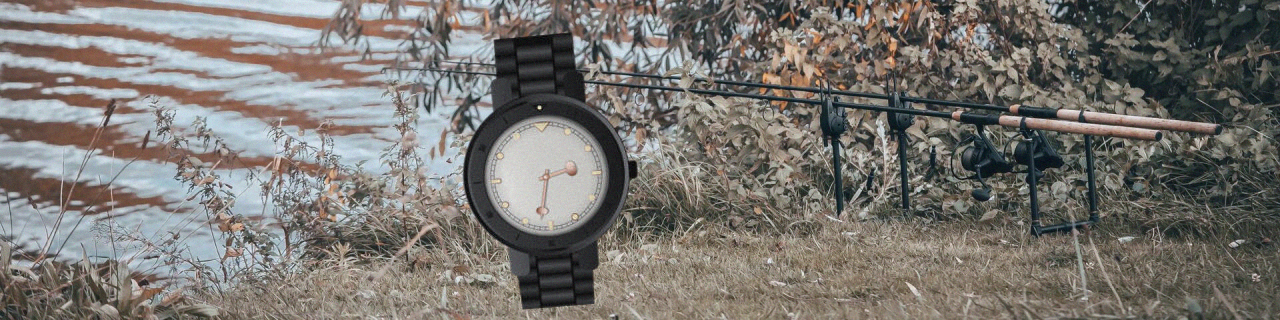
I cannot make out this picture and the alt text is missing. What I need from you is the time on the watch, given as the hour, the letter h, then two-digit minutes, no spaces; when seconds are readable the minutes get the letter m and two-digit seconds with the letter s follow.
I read 2h32
